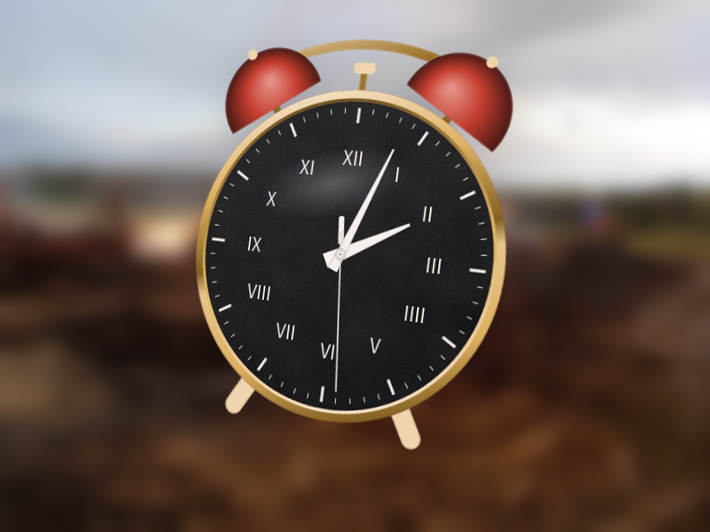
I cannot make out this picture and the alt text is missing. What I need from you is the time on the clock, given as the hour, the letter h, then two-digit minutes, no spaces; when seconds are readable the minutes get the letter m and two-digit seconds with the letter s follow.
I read 2h03m29s
